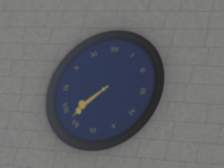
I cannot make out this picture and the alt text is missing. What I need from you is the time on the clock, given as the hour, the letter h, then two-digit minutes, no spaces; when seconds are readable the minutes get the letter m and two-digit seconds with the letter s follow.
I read 7h37
